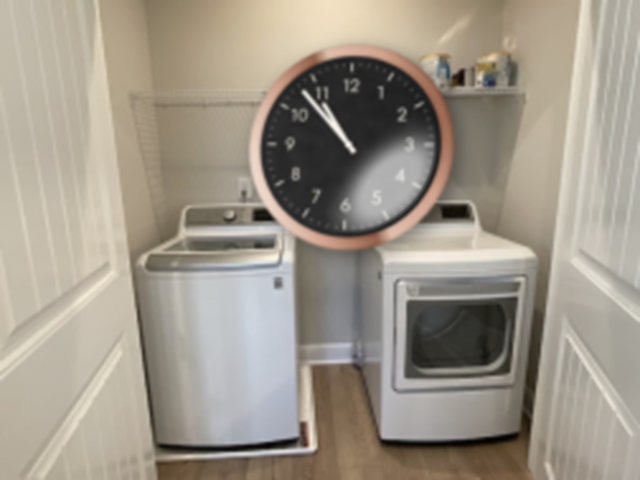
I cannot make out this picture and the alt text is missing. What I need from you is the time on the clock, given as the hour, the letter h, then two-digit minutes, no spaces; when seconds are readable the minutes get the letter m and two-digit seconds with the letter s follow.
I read 10h53
